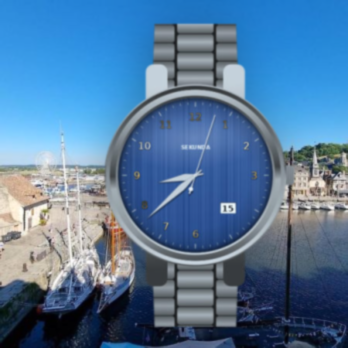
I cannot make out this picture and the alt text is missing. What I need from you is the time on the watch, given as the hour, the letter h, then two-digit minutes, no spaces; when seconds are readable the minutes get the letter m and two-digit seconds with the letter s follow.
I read 8h38m03s
